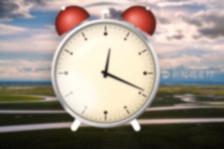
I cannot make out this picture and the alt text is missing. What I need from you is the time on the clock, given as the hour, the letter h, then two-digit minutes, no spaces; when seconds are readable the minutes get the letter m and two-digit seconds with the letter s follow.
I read 12h19
